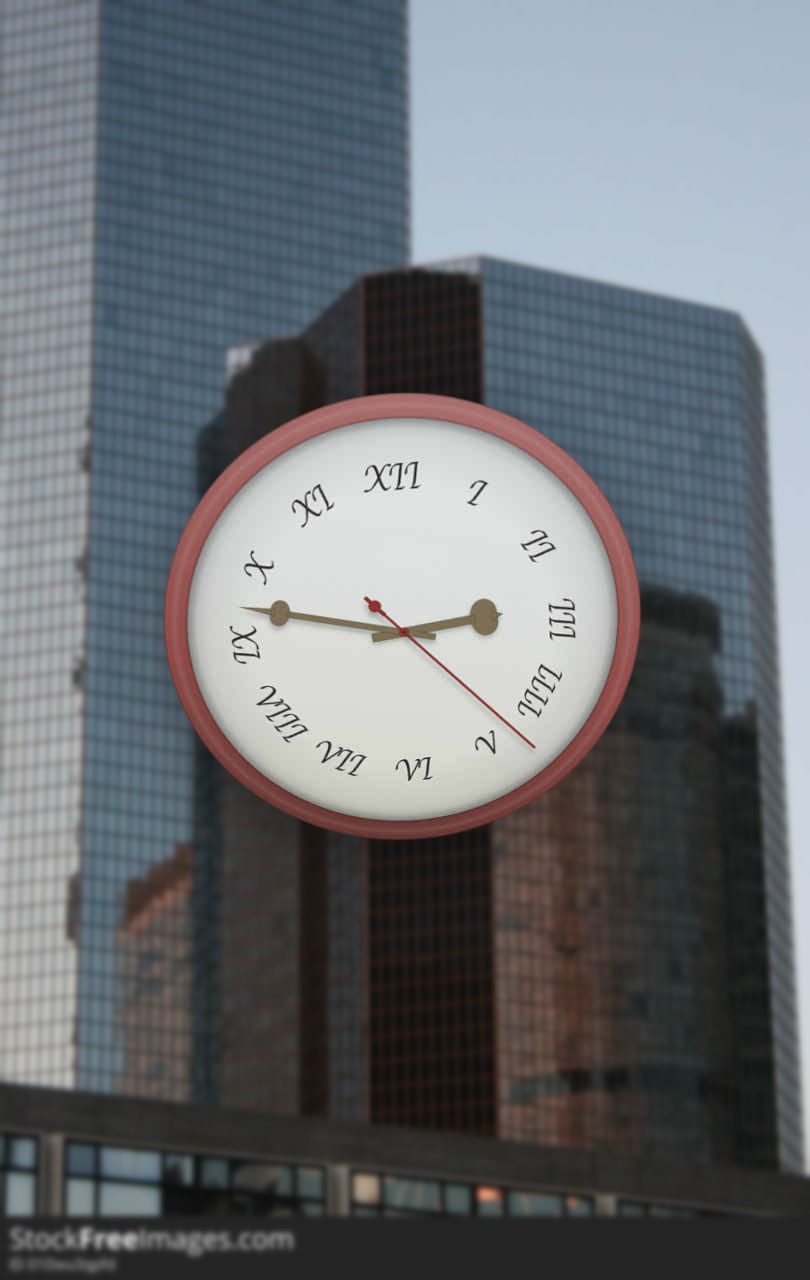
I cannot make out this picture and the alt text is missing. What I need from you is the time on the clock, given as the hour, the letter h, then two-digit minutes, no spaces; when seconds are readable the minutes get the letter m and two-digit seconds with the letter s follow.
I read 2h47m23s
